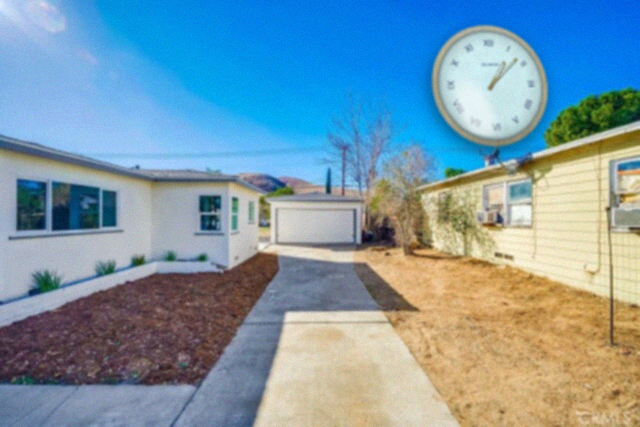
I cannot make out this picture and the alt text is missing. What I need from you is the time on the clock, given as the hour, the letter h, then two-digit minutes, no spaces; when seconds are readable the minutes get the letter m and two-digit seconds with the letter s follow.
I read 1h08
